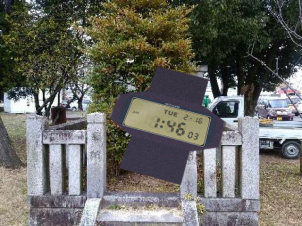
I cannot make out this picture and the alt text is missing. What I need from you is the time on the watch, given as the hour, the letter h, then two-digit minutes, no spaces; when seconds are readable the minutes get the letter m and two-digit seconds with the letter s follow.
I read 1h46m03s
